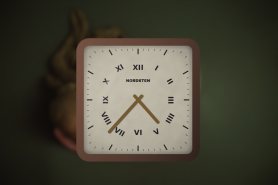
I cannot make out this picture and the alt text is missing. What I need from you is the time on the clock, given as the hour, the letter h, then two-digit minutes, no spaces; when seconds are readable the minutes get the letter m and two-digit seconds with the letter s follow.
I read 4h37
